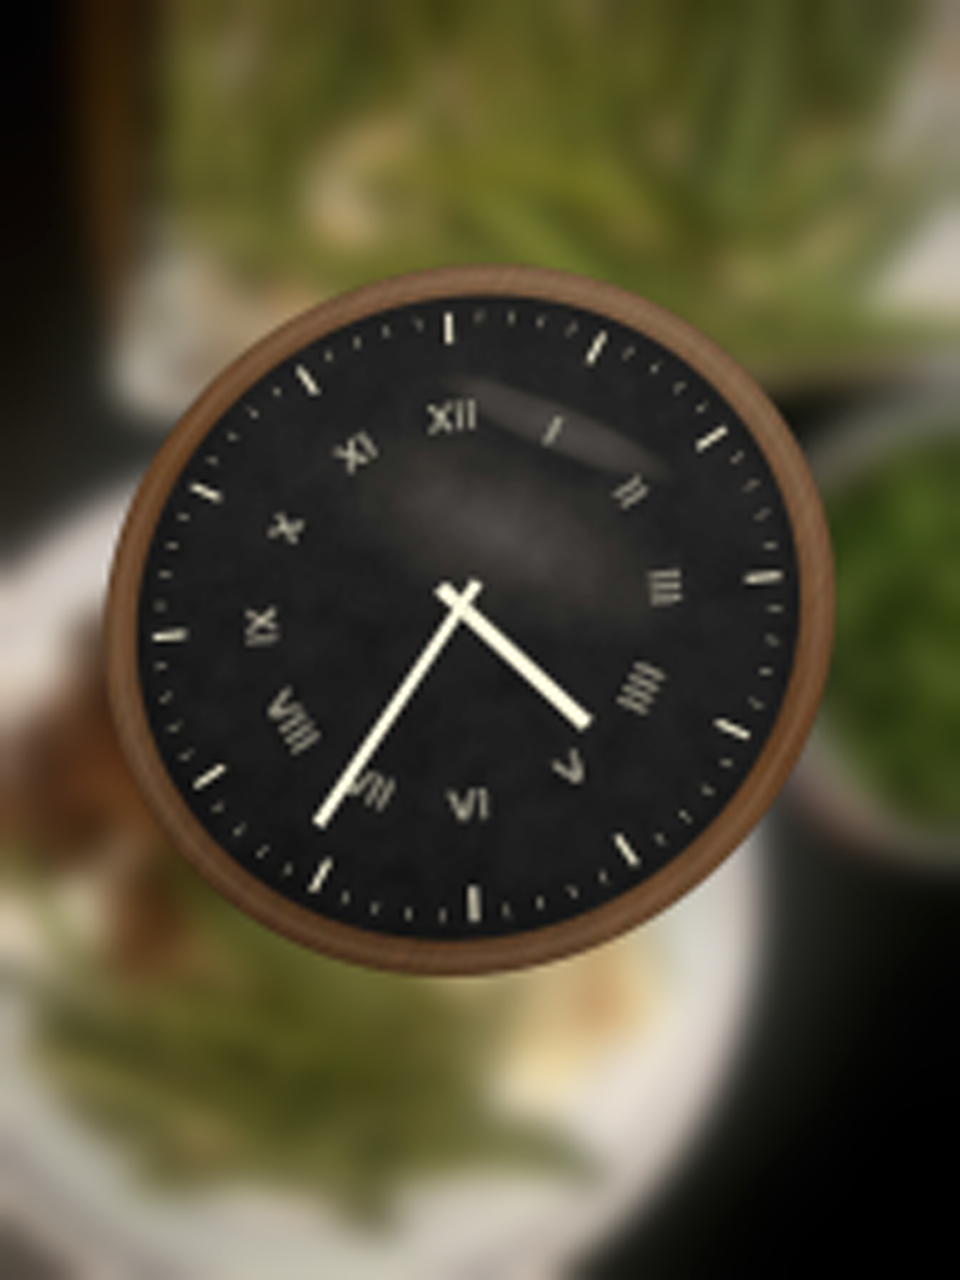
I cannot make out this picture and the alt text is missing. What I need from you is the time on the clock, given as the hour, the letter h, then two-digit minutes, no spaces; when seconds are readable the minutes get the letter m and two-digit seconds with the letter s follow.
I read 4h36
